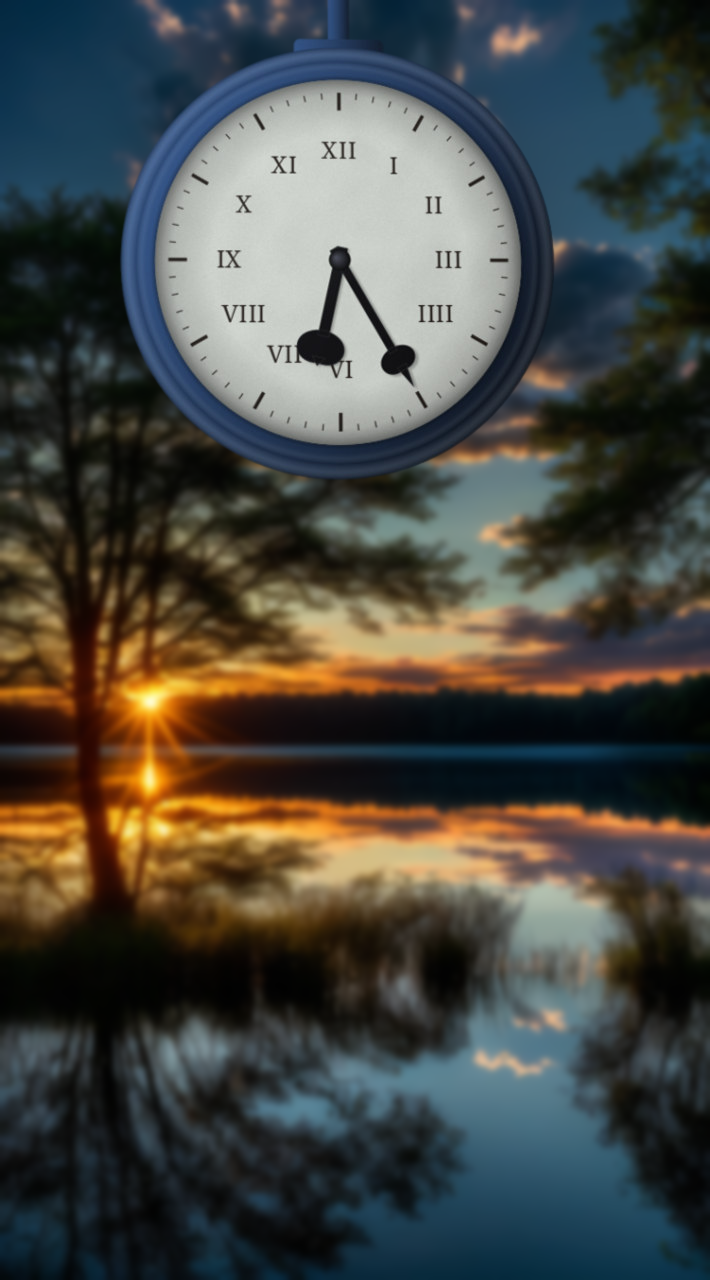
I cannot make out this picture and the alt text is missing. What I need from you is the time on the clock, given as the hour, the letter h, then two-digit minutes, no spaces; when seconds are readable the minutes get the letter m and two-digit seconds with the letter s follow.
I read 6h25
